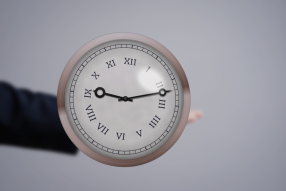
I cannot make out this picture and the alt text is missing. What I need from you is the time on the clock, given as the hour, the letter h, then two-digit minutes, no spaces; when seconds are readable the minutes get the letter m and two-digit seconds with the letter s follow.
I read 9h12
